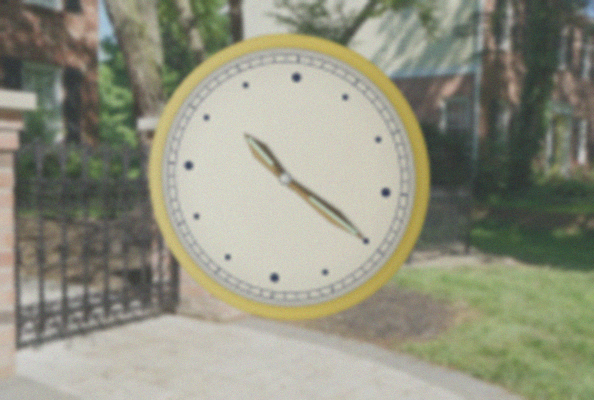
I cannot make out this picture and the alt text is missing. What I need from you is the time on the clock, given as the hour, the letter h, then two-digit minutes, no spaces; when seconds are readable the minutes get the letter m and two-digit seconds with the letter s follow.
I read 10h20
